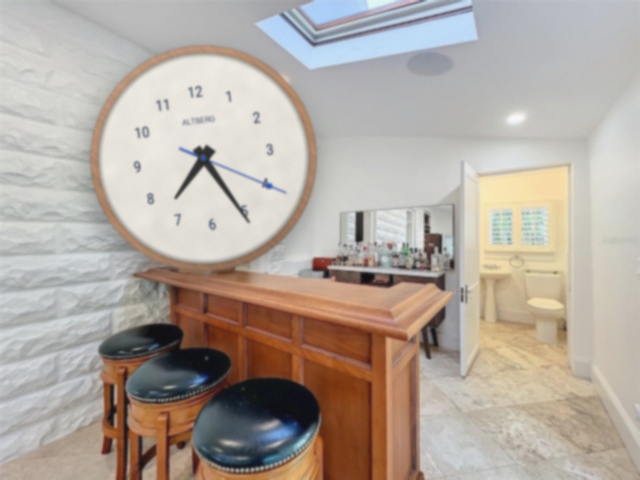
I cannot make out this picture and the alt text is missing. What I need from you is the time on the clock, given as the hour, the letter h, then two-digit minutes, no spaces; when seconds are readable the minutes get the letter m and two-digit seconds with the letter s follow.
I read 7h25m20s
